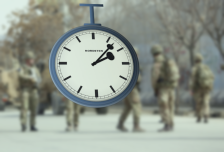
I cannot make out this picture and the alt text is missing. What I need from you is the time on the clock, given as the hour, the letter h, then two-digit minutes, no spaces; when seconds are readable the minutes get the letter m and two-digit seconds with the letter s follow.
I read 2h07
